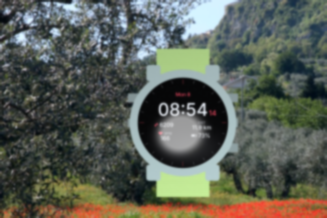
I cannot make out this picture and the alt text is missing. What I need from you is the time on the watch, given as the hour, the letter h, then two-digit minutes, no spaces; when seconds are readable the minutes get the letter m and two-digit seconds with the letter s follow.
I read 8h54
